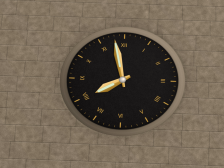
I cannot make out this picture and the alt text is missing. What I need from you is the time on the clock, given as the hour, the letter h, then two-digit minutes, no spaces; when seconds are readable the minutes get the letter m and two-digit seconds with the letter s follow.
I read 7h58
